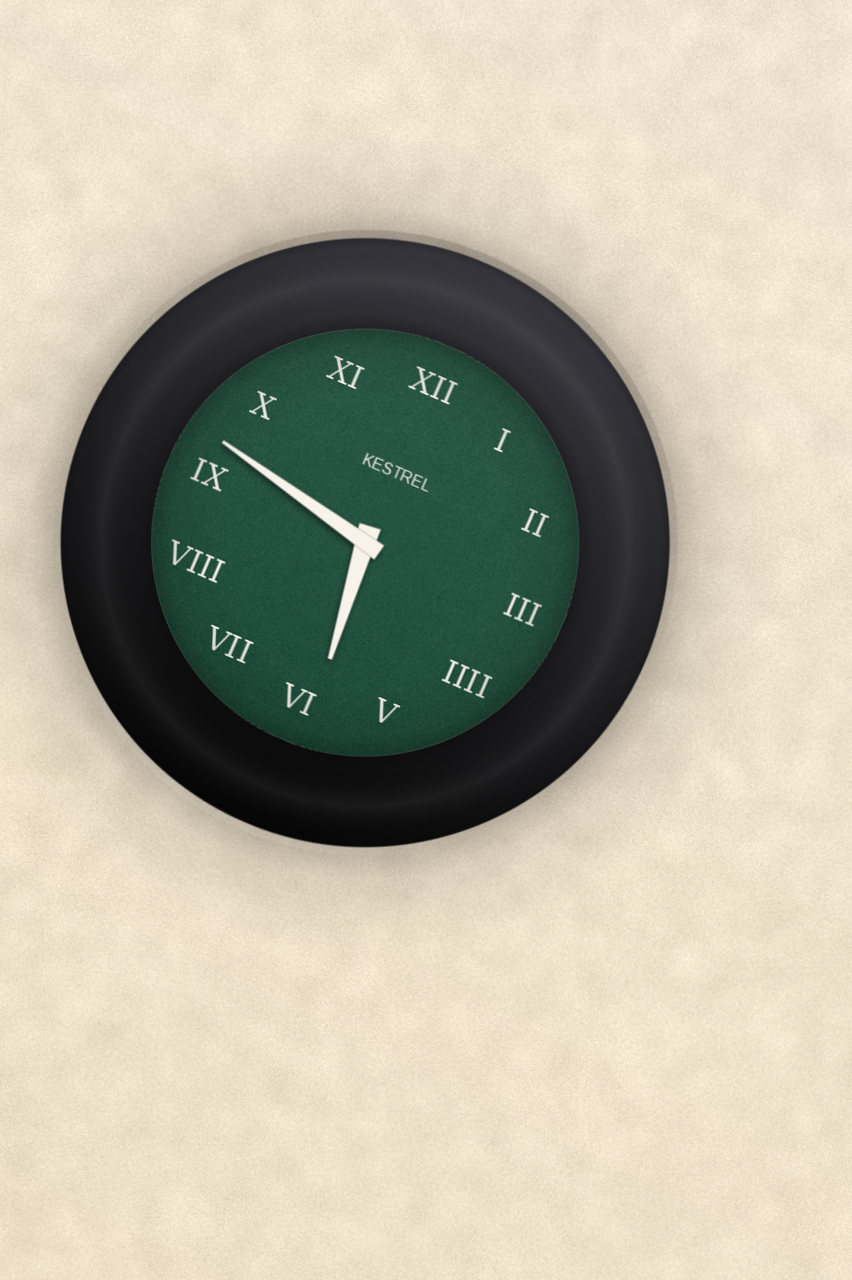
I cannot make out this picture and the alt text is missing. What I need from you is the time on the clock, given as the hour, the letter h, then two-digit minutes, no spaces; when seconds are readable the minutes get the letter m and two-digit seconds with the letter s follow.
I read 5h47
